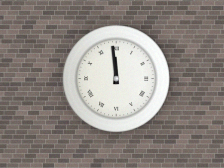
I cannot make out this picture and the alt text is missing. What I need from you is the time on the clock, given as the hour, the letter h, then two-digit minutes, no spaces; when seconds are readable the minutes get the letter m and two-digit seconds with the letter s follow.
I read 11h59
